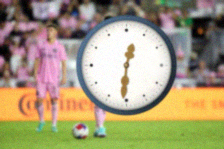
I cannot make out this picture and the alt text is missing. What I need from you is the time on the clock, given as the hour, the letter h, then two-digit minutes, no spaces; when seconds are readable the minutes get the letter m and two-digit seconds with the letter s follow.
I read 12h31
